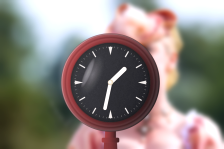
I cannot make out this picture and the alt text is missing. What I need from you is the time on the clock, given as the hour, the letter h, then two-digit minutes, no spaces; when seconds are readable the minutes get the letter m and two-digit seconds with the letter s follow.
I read 1h32
